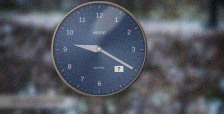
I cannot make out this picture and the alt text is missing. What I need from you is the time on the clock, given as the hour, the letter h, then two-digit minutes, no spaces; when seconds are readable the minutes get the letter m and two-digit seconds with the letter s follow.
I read 9h20
